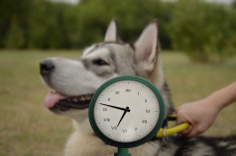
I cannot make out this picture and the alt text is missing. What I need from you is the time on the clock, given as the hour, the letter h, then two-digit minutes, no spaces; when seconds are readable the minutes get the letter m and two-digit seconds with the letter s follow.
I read 6h47
